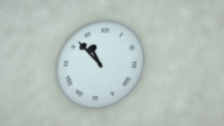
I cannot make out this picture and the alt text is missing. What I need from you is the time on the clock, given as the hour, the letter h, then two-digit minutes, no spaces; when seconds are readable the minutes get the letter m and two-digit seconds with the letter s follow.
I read 10h52
